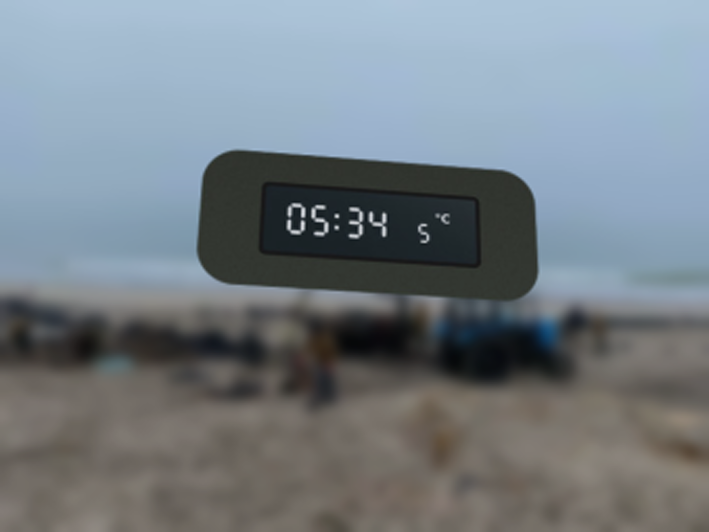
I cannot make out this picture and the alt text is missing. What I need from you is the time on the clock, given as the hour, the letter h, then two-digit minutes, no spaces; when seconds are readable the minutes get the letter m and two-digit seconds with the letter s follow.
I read 5h34
